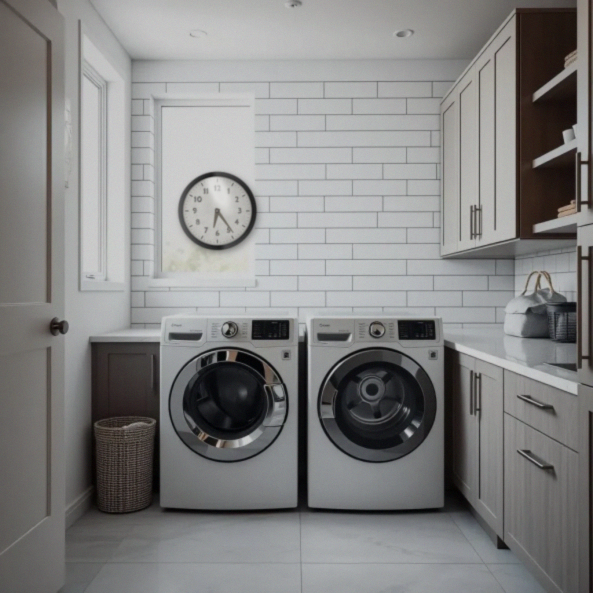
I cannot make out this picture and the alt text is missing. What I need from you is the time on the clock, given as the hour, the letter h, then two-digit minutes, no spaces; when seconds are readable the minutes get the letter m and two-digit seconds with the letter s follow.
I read 6h24
